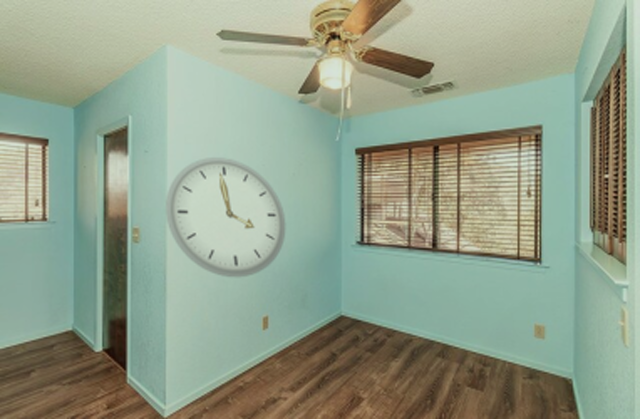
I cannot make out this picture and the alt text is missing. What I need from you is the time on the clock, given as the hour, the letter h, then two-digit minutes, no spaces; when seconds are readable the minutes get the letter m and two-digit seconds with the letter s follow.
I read 3h59
